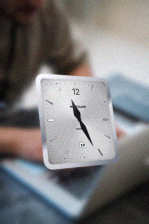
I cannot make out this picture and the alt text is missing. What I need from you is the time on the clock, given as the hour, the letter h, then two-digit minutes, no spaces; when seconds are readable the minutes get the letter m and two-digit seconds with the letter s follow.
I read 11h26
